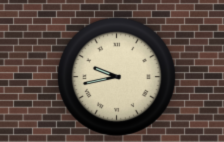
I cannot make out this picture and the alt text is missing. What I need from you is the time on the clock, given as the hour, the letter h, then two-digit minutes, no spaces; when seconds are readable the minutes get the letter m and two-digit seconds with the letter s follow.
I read 9h43
